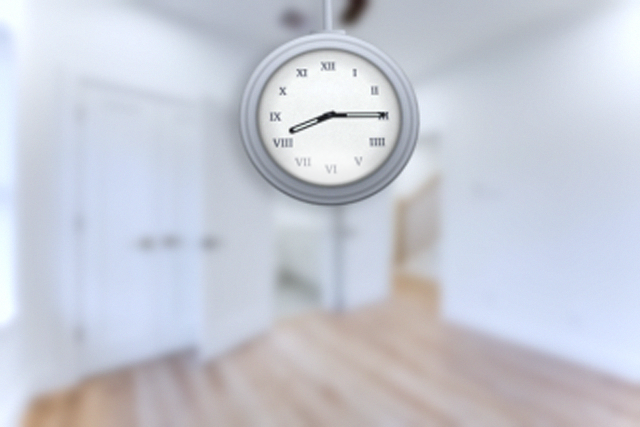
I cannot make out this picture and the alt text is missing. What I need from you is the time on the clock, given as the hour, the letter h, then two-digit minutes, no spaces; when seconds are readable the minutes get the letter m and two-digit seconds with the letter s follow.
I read 8h15
